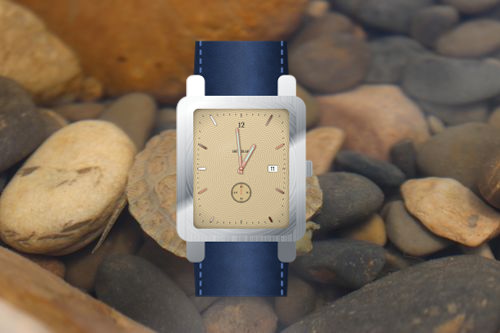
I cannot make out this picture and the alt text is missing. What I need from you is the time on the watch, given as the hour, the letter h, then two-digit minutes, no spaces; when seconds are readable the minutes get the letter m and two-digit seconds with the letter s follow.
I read 12h59
